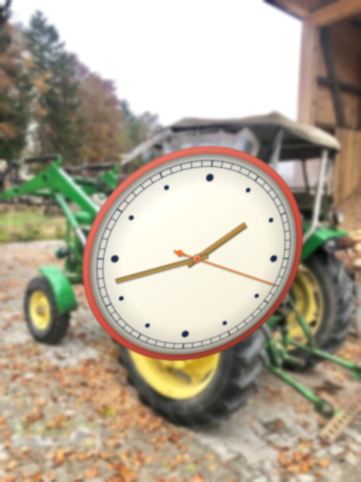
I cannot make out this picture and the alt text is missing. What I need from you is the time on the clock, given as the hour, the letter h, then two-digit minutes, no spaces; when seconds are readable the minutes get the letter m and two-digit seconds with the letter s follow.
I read 1h42m18s
